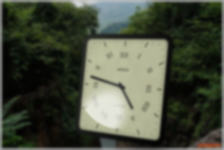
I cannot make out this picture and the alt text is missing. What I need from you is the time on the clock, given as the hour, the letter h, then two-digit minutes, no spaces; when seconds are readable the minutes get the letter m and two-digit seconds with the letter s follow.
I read 4h47
